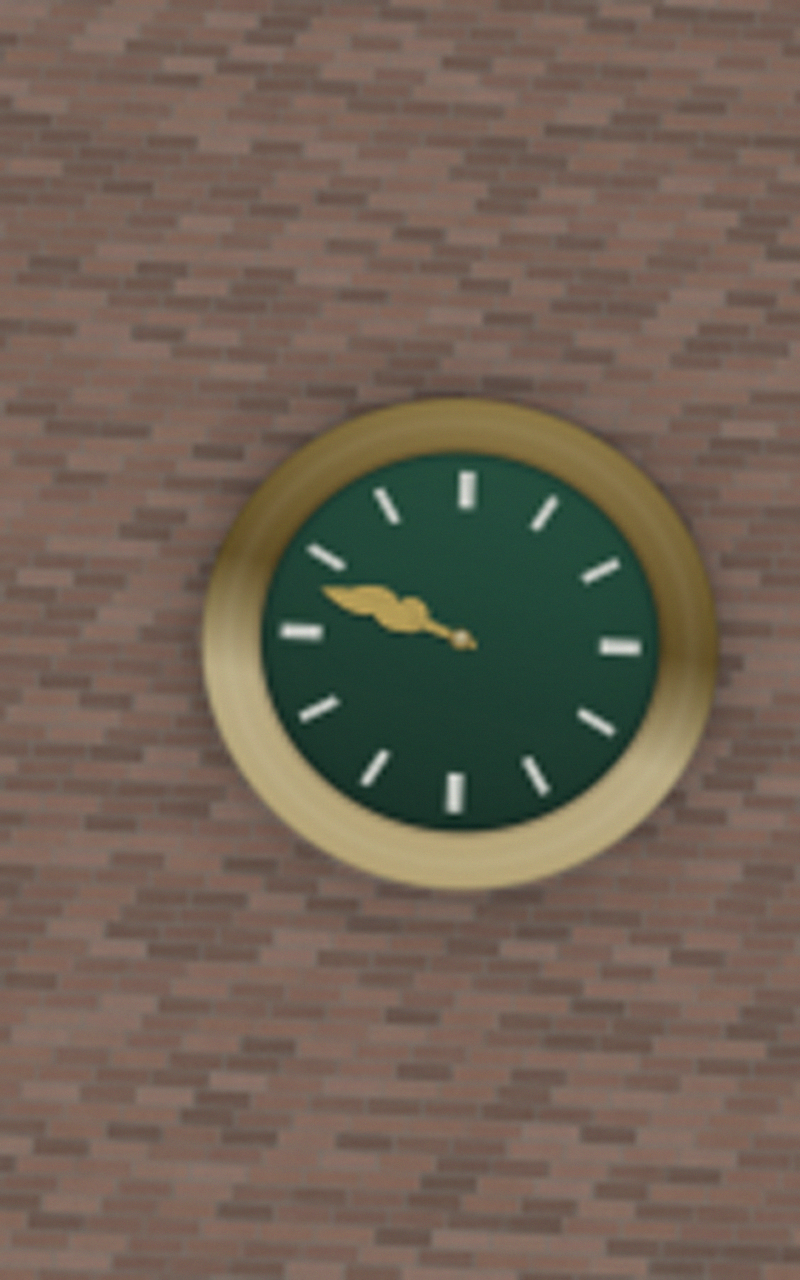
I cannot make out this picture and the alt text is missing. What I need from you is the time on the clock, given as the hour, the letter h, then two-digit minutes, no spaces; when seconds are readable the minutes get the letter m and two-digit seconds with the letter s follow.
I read 9h48
